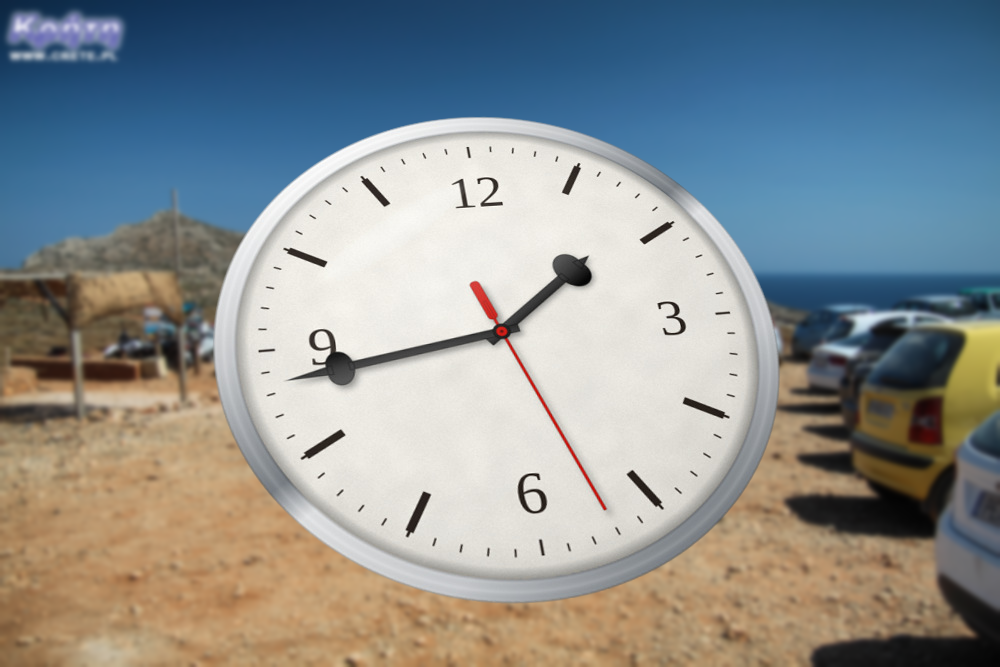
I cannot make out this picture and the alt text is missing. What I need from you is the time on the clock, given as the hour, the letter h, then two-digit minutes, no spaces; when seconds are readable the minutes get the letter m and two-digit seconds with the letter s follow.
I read 1h43m27s
